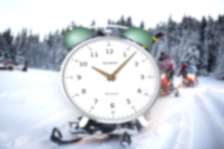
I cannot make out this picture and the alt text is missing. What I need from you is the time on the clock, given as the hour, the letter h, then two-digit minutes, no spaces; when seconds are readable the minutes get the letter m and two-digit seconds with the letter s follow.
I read 10h07
